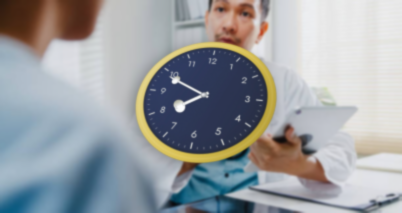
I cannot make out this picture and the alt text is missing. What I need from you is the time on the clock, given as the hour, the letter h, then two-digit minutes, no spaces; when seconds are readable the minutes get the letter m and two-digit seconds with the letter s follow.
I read 7h49
